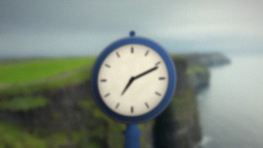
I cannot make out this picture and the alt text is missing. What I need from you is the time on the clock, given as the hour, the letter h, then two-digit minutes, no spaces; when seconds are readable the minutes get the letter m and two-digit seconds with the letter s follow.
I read 7h11
